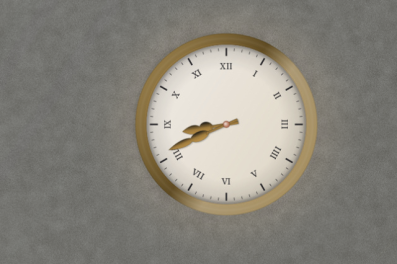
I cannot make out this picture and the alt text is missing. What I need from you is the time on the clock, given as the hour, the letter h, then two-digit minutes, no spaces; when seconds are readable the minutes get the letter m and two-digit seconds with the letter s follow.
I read 8h41
